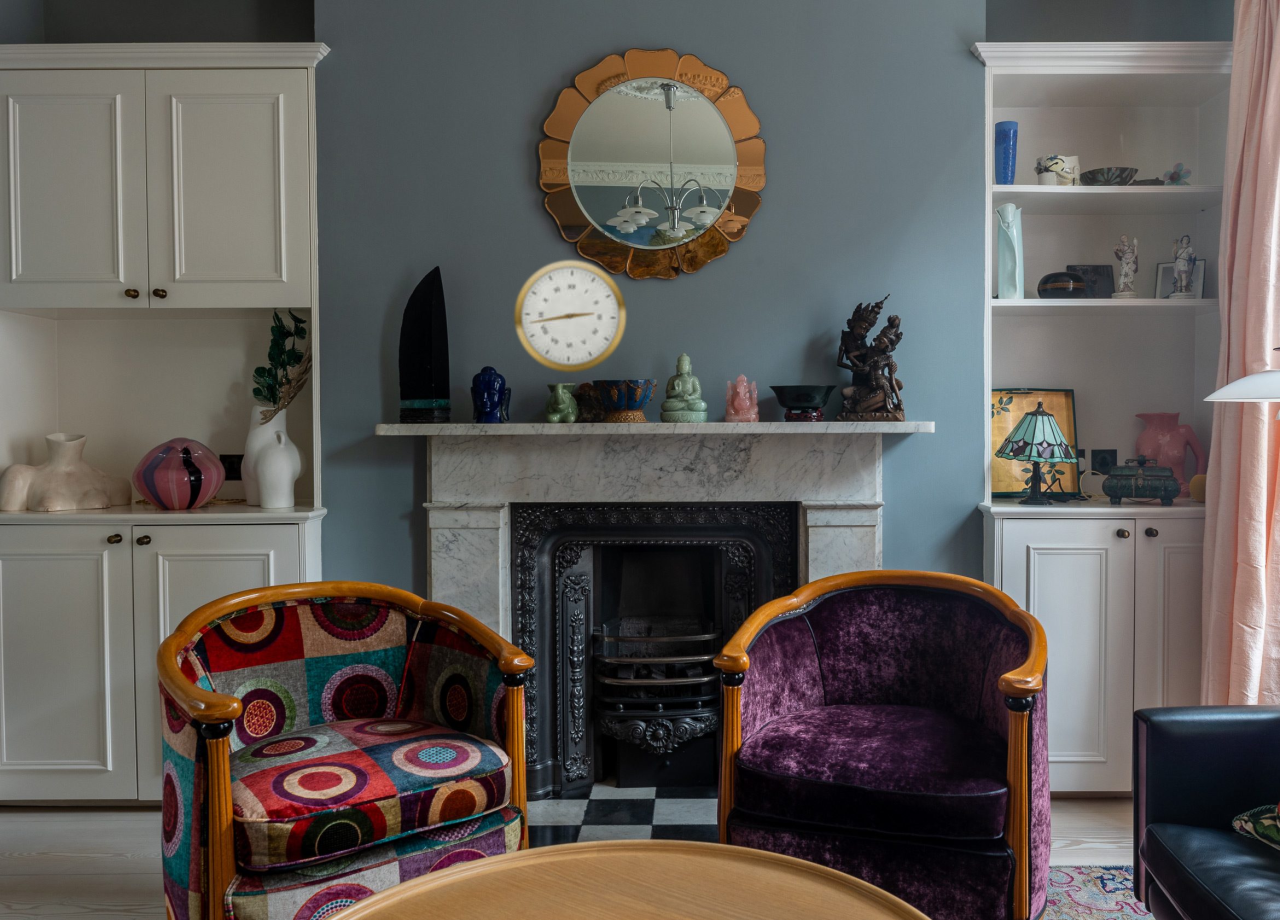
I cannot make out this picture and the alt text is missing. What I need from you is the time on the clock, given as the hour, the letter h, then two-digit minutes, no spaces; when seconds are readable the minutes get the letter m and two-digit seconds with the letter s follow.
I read 2h43
